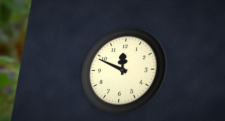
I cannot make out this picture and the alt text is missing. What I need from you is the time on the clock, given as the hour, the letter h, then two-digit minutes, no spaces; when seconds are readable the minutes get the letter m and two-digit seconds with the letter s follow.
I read 11h49
